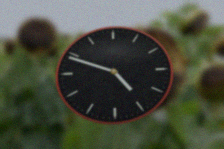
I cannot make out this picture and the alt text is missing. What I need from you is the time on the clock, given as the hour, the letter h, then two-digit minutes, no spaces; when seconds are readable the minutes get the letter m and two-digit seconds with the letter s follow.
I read 4h49
